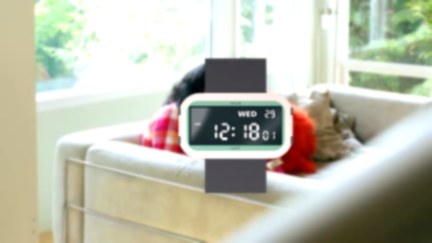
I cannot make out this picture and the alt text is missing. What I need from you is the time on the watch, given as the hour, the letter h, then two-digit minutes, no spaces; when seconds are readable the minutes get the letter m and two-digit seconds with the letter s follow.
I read 12h18
